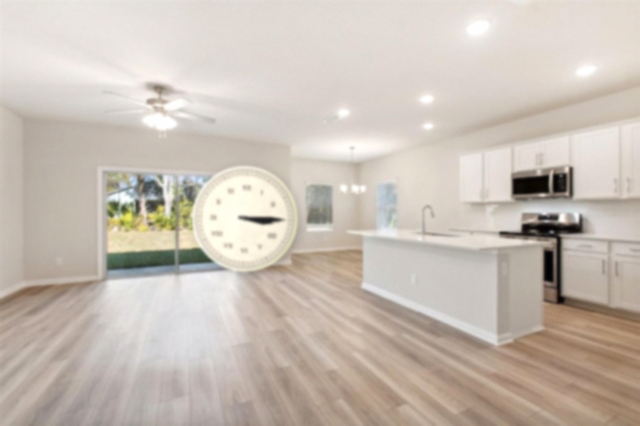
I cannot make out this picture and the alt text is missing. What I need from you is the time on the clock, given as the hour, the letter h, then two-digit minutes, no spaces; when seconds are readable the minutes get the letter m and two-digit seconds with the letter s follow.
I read 3h15
